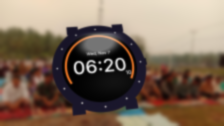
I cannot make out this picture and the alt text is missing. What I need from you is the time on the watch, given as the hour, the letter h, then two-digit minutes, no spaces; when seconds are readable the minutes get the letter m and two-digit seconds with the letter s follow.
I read 6h20
